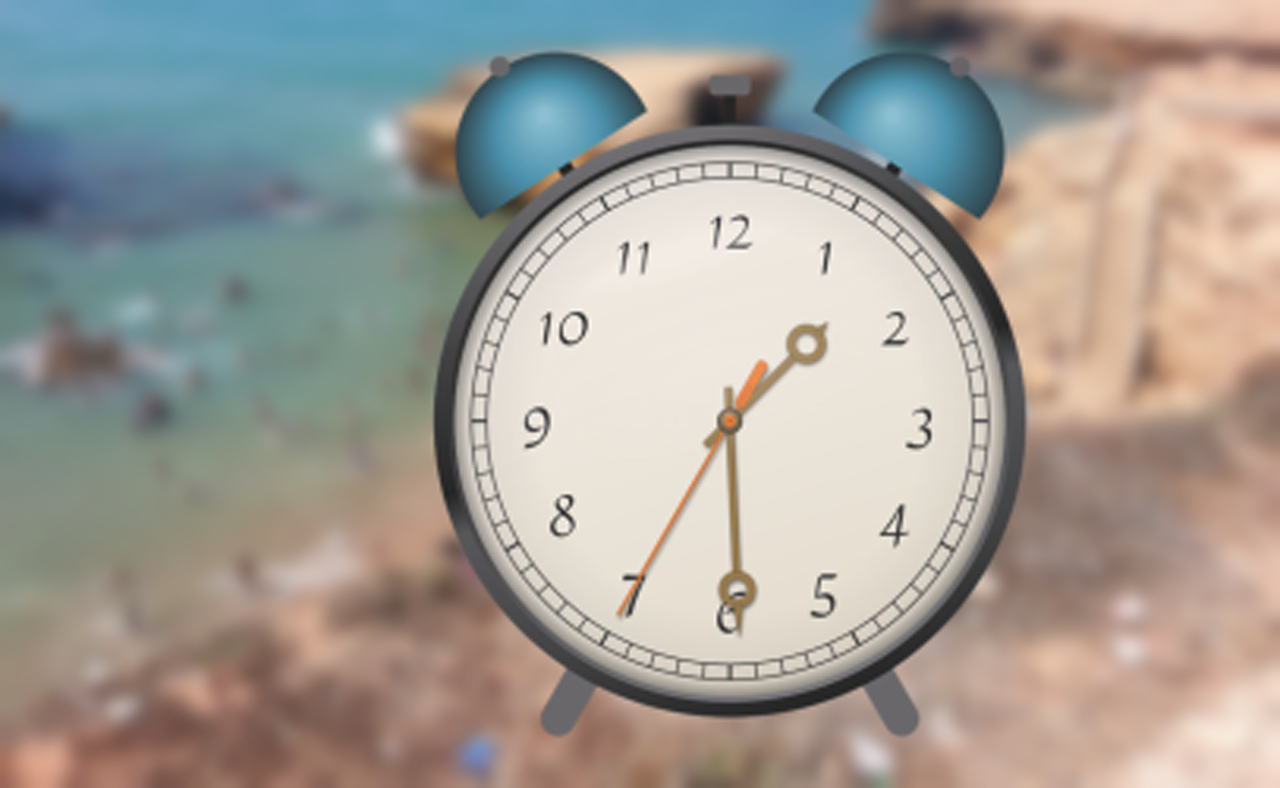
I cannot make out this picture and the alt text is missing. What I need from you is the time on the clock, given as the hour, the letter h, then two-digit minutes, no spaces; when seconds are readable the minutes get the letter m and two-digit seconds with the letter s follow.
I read 1h29m35s
